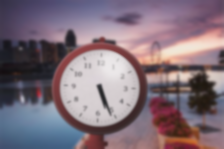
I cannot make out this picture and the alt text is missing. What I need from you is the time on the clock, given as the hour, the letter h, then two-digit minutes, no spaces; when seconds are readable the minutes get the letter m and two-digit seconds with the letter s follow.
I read 5h26
